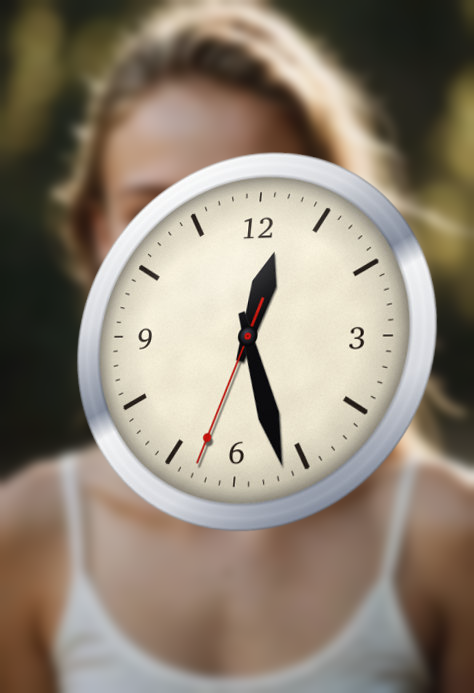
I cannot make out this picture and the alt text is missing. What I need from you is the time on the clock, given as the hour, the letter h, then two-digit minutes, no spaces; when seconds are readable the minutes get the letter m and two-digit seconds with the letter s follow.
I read 12h26m33s
